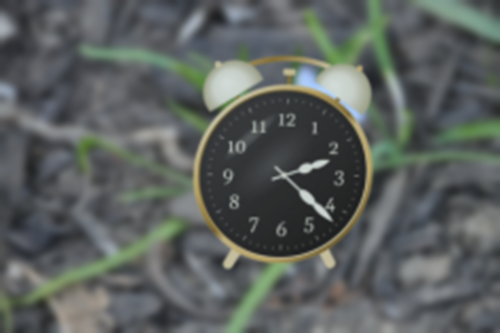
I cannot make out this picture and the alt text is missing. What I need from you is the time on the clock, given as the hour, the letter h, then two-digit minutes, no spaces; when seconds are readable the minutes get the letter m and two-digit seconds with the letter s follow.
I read 2h22
